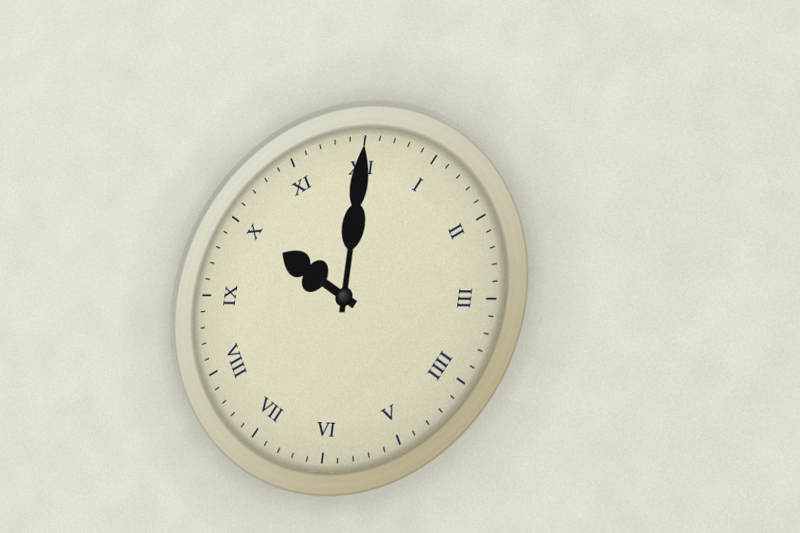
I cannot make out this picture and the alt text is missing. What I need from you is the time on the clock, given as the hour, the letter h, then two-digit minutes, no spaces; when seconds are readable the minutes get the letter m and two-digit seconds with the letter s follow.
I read 10h00
